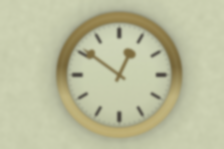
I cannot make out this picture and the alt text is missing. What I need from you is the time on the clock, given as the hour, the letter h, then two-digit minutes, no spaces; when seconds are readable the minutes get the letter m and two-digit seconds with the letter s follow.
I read 12h51
